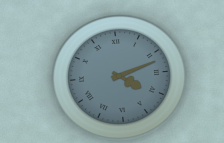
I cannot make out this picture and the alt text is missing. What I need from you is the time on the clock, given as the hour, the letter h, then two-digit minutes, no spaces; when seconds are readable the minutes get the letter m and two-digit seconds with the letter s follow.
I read 4h12
